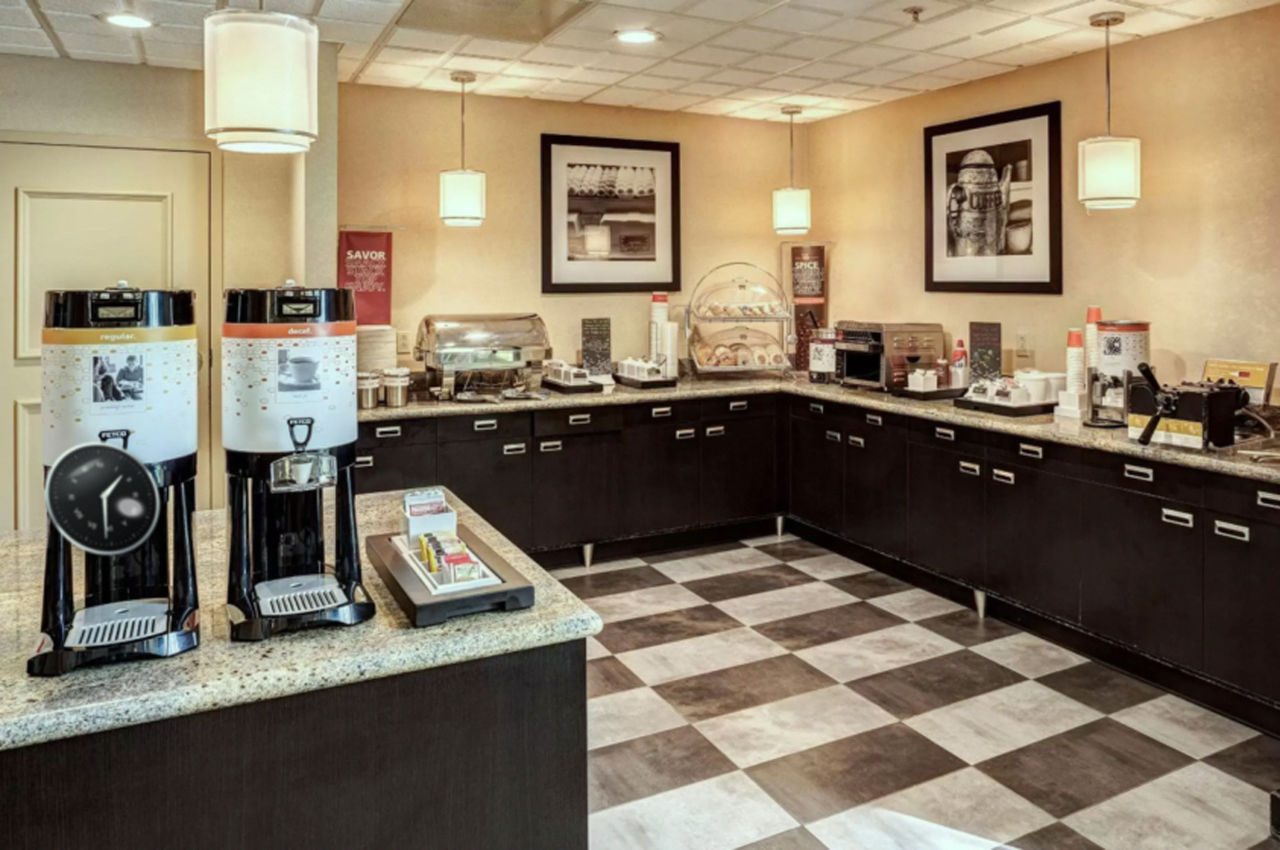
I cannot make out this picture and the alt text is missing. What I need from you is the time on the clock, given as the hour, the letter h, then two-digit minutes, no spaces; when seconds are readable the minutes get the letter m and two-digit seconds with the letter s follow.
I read 1h31
